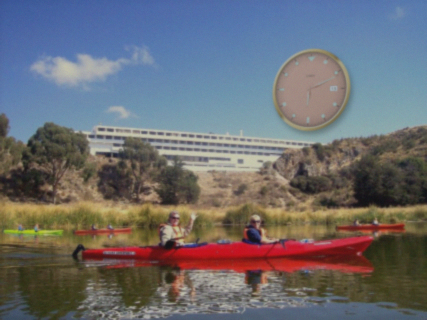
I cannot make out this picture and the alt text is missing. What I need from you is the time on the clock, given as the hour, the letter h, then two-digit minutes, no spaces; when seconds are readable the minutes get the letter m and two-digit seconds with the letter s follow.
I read 6h11
